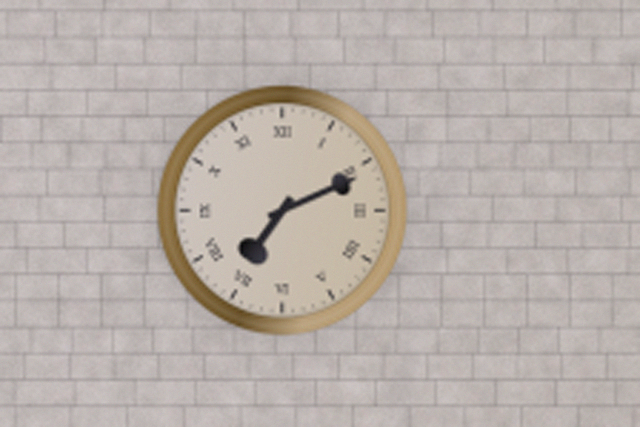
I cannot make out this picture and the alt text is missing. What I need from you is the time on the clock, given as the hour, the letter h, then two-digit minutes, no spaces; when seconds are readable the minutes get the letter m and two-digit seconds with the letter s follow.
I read 7h11
